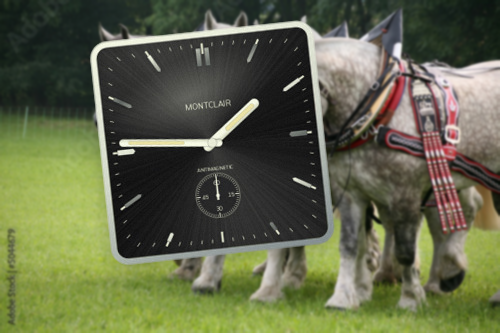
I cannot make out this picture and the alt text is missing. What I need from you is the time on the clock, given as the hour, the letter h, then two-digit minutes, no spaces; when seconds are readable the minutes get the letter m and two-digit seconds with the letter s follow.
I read 1h46
